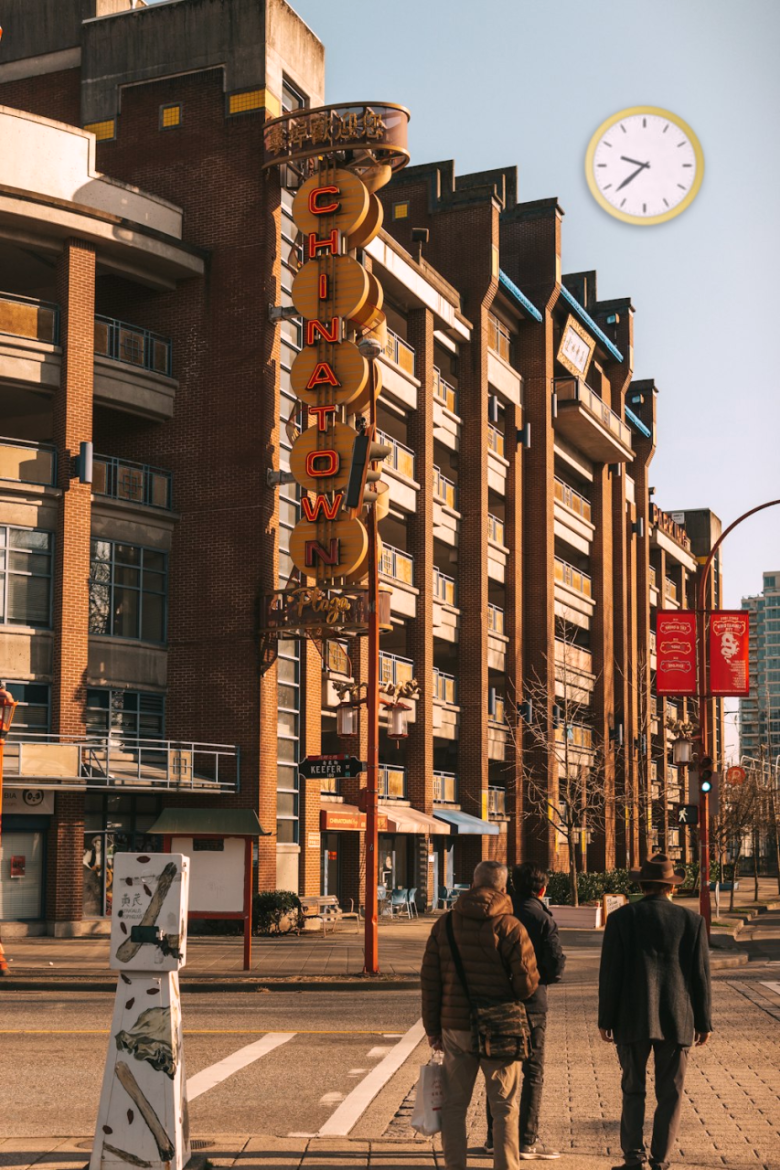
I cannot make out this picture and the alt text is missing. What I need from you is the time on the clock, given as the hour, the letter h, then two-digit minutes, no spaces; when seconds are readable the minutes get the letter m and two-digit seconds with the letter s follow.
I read 9h38
